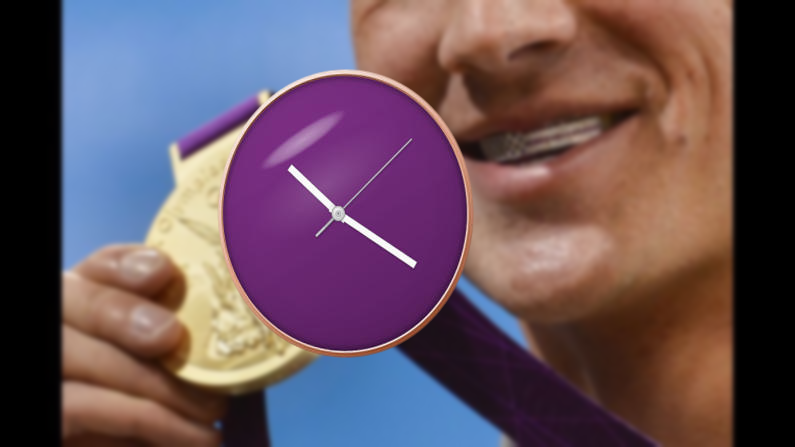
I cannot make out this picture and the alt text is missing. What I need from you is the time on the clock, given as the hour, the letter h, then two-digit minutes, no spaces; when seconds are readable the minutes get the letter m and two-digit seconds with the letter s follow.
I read 10h20m08s
